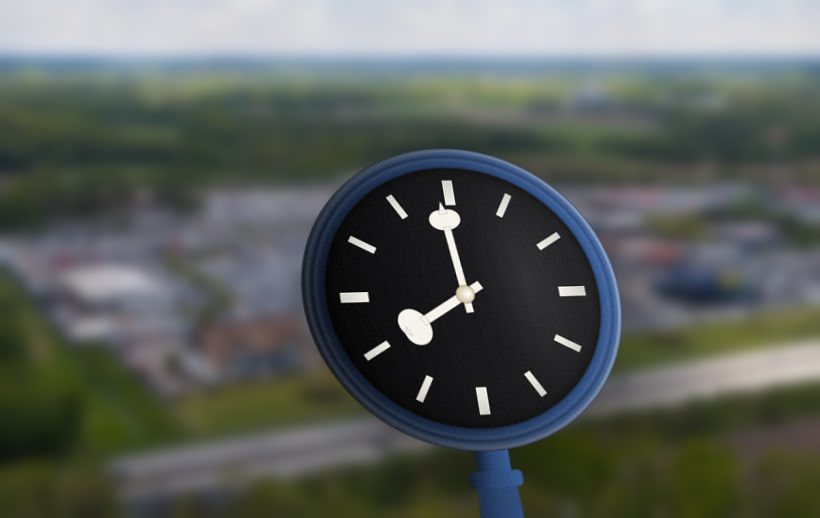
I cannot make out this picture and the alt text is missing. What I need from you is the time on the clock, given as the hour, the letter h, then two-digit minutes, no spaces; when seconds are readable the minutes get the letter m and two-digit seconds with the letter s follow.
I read 7h59
